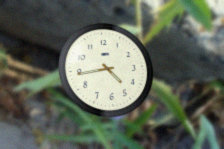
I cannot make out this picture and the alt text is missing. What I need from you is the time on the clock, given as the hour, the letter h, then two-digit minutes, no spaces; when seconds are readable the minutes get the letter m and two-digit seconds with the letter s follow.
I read 4h44
